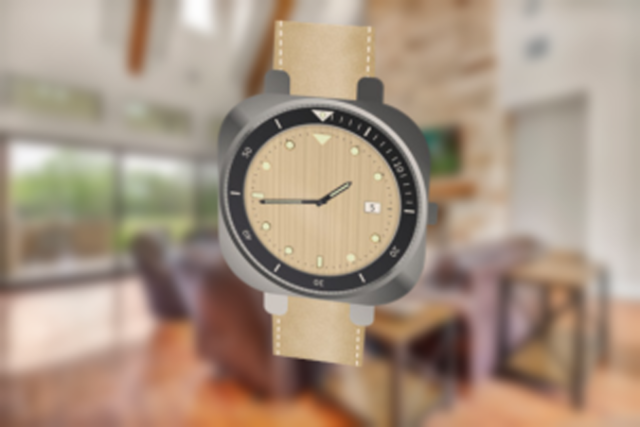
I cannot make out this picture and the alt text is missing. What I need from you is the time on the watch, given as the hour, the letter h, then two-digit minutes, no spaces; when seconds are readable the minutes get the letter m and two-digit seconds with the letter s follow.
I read 1h44
